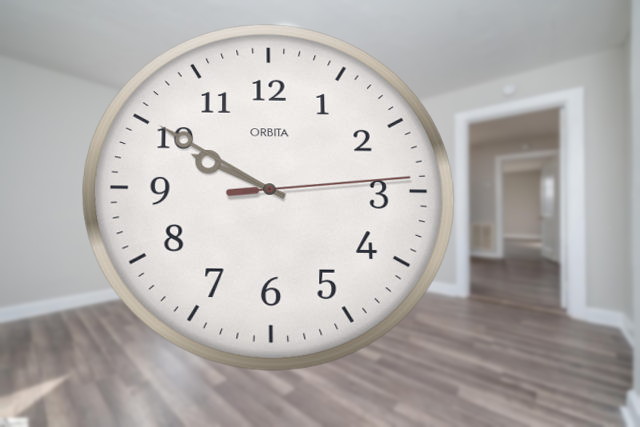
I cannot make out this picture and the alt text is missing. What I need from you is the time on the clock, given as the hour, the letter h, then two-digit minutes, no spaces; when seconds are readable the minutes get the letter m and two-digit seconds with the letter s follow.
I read 9h50m14s
